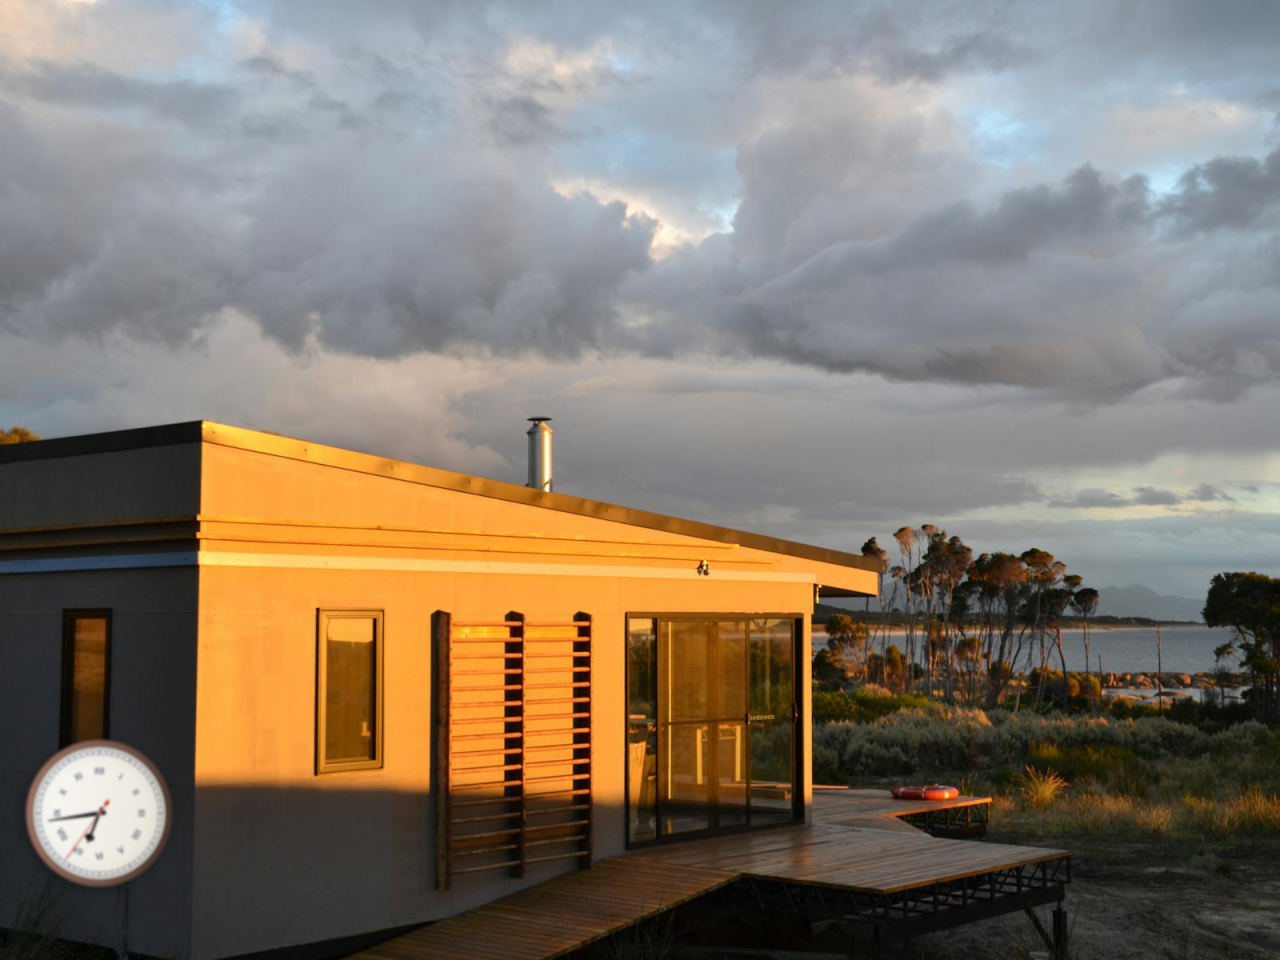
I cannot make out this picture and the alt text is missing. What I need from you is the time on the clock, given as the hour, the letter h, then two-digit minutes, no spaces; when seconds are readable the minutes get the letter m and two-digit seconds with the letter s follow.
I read 6h43m36s
